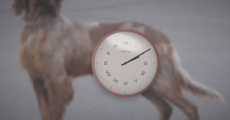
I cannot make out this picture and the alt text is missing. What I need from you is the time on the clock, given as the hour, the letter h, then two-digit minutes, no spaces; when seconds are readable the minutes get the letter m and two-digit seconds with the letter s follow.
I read 2h10
